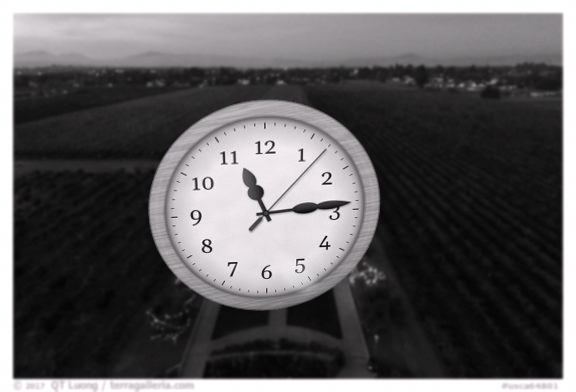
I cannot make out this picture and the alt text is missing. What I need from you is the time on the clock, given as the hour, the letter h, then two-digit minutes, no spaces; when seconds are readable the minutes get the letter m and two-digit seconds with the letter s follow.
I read 11h14m07s
